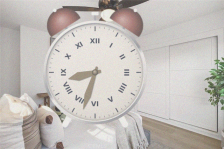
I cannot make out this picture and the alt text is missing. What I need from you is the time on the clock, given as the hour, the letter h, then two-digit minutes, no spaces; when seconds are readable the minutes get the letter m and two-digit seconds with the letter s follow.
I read 8h33
